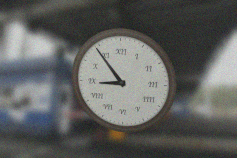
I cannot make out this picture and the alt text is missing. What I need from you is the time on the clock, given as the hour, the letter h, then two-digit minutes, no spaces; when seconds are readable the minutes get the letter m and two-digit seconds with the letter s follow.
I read 8h54
